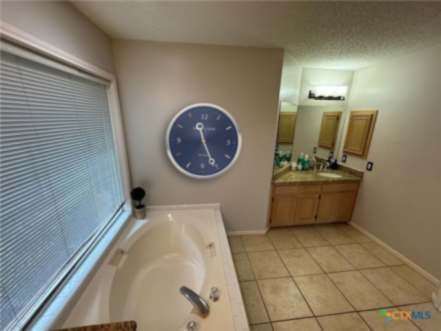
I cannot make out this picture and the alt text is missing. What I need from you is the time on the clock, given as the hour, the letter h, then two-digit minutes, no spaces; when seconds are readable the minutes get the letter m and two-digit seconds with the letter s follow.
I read 11h26
